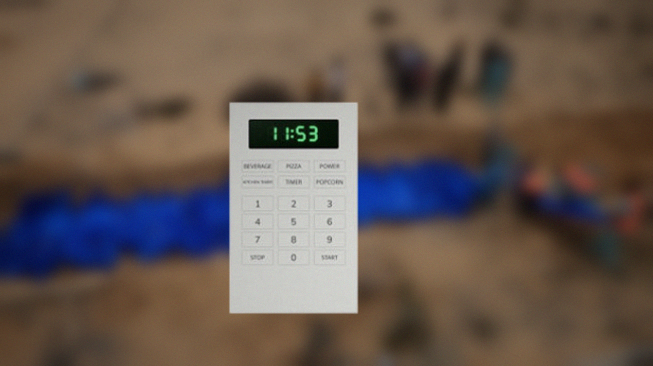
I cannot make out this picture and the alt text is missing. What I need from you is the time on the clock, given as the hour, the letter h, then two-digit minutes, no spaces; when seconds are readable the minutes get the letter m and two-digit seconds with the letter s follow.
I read 11h53
